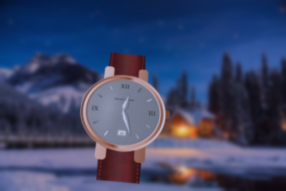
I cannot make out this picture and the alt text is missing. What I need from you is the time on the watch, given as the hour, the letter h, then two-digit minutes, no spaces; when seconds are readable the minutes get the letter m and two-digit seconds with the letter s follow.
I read 12h27
